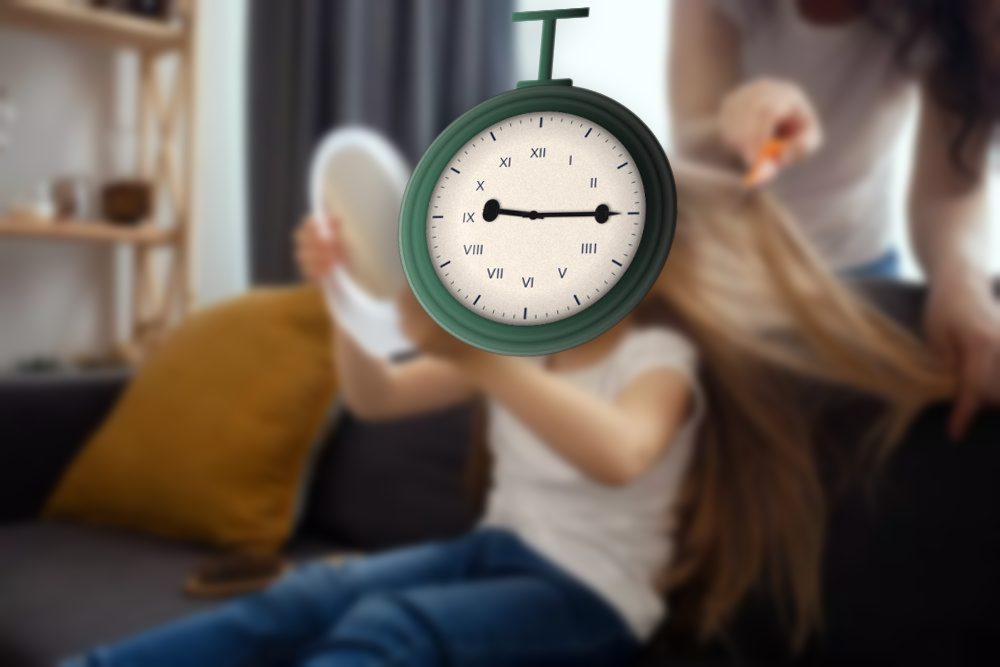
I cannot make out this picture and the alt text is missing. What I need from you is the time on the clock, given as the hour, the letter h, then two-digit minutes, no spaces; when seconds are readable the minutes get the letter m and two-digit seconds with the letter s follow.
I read 9h15
